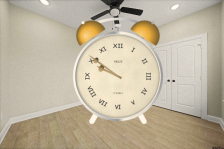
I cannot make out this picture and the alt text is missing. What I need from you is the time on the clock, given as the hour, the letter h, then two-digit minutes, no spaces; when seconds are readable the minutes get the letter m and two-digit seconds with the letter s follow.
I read 9h51
